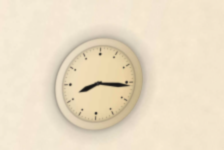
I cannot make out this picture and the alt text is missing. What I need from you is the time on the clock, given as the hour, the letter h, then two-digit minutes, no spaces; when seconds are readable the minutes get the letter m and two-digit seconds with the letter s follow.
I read 8h16
